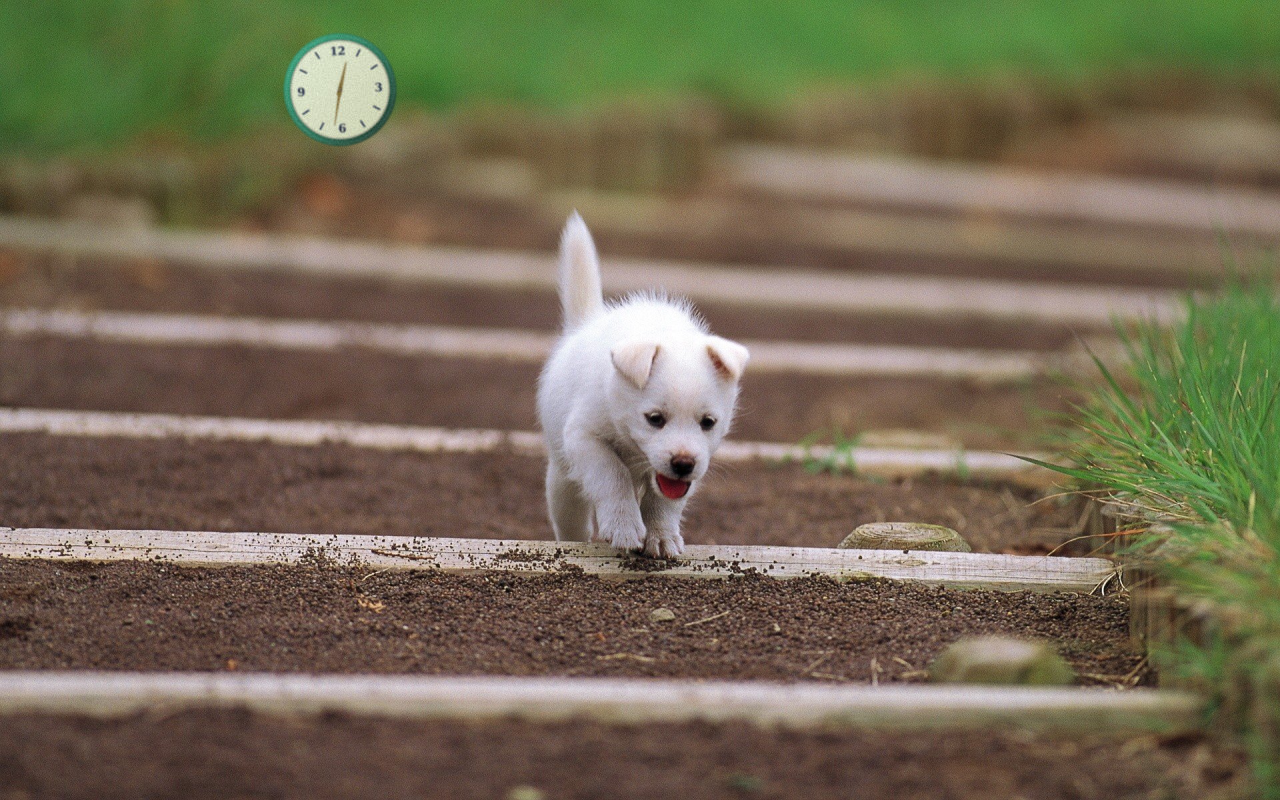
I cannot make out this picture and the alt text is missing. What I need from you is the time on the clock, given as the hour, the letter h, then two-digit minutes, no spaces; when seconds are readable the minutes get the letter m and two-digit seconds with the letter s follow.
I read 12h32
